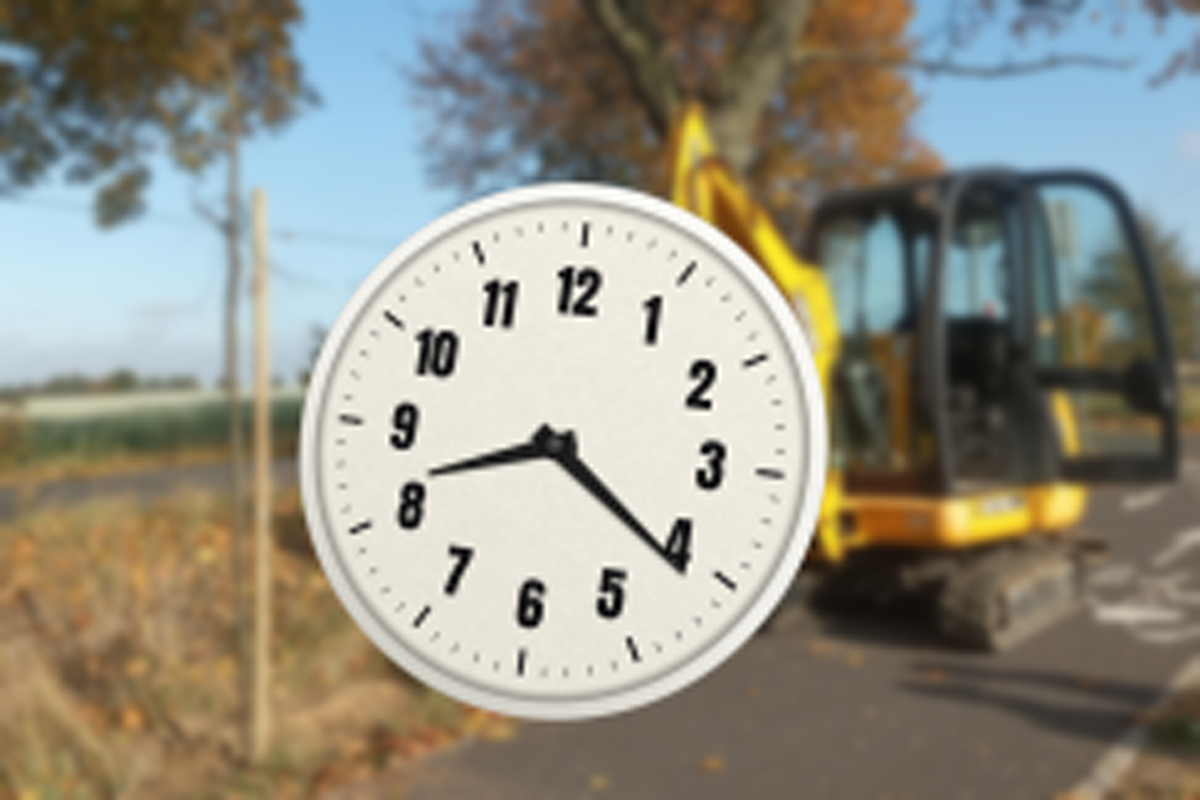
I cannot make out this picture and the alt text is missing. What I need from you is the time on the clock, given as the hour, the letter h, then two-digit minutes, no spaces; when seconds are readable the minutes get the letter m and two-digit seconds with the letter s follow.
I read 8h21
